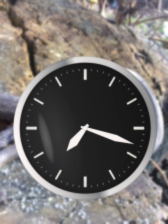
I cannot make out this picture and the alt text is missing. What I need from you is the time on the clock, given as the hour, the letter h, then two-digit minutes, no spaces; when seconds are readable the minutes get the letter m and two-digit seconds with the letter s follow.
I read 7h18
